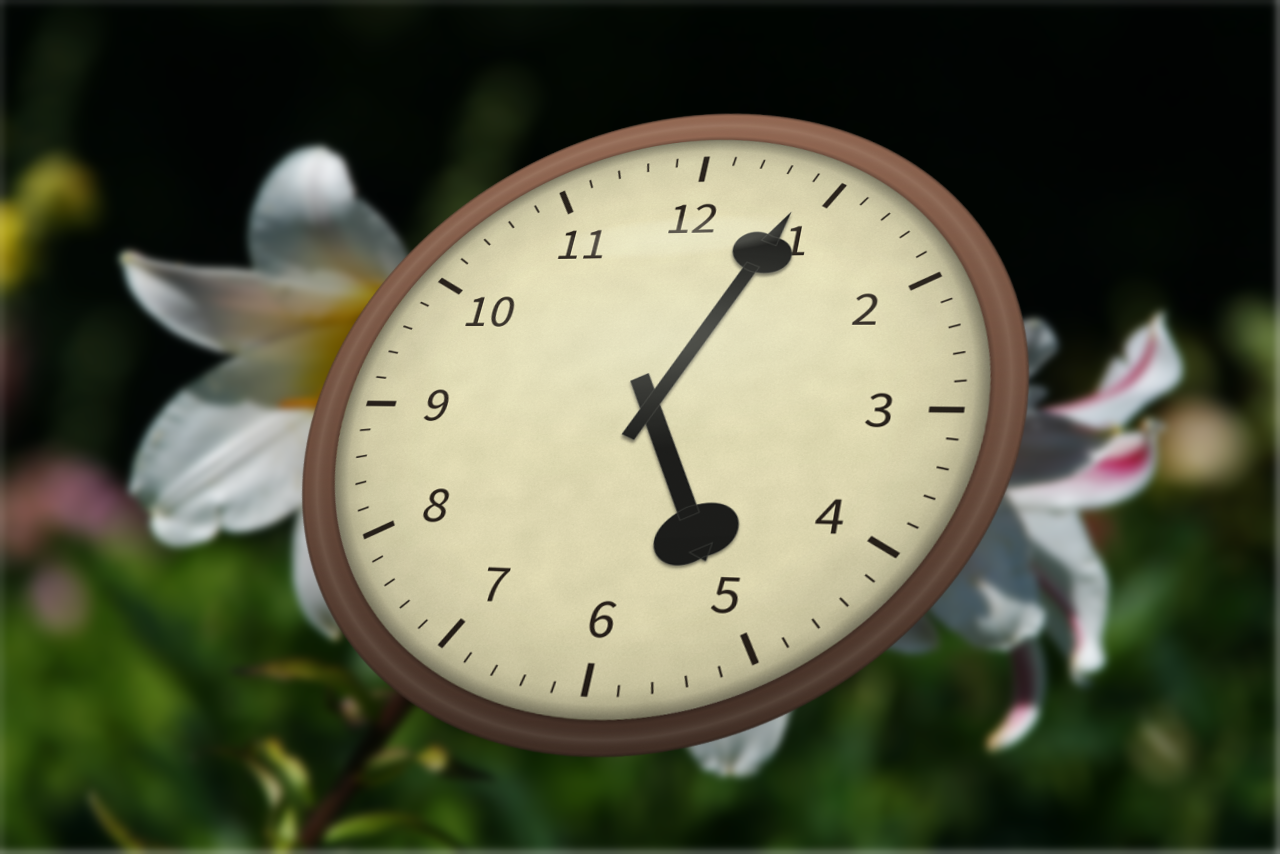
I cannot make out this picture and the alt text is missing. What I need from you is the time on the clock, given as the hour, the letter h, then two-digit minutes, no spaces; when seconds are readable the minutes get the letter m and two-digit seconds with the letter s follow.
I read 5h04
